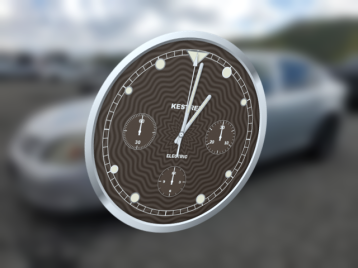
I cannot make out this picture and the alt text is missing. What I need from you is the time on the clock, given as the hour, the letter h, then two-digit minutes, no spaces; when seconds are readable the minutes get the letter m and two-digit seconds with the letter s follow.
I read 1h01
